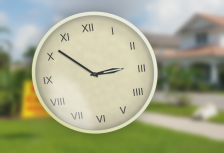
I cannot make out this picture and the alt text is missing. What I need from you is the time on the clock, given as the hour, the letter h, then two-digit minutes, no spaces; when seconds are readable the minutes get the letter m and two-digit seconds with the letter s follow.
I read 2h52
